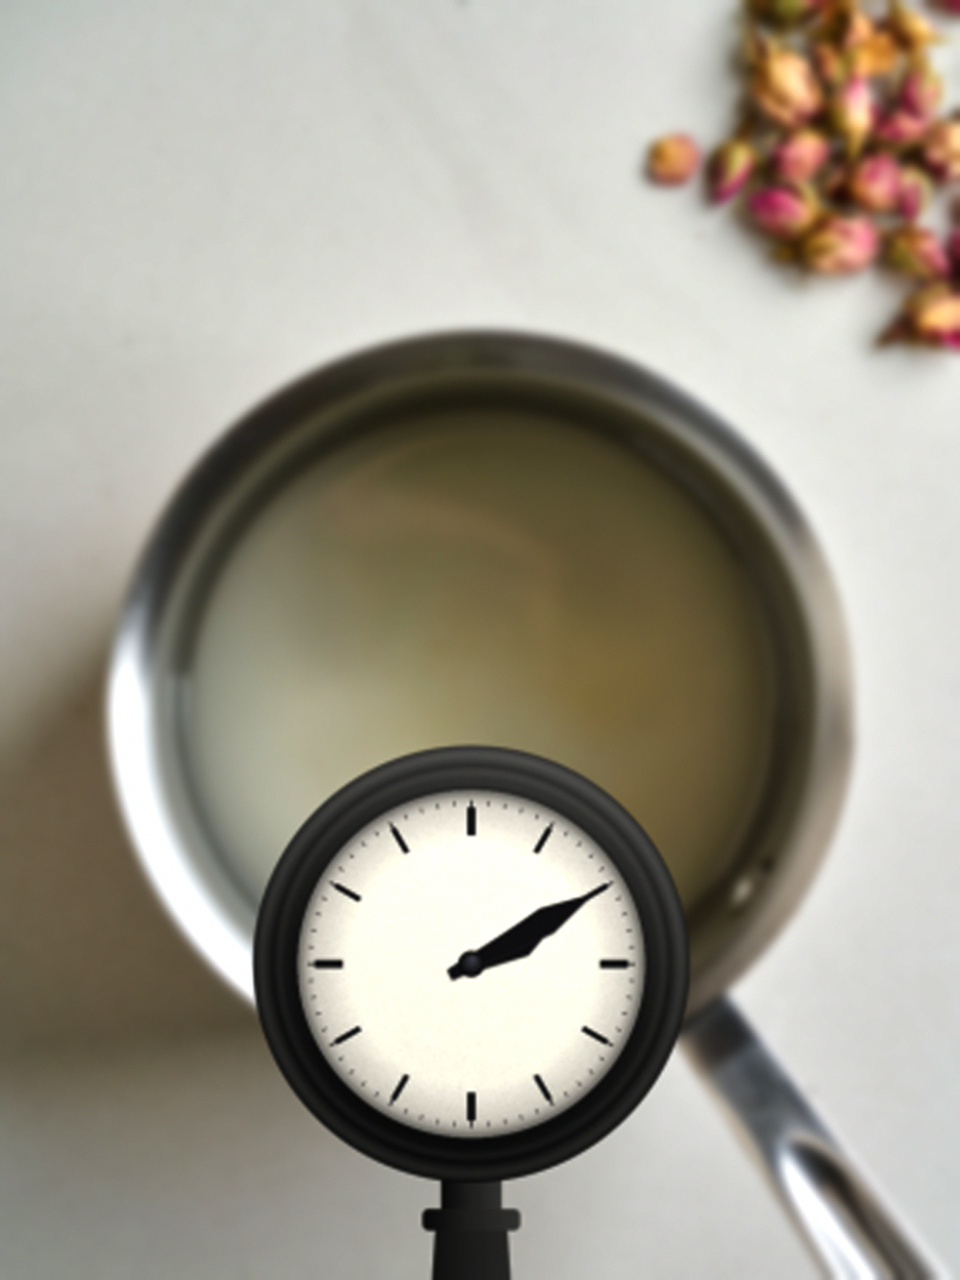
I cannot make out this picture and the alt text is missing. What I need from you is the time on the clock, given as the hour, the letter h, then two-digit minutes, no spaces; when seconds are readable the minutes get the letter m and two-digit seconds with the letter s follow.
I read 2h10
